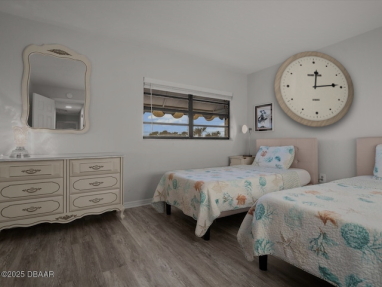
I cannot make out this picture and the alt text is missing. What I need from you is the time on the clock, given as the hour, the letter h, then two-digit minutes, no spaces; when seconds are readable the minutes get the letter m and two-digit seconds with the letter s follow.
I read 12h14
